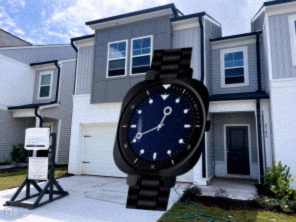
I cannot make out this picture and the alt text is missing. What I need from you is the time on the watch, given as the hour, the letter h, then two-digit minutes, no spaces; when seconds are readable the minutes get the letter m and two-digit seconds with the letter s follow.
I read 12h41
